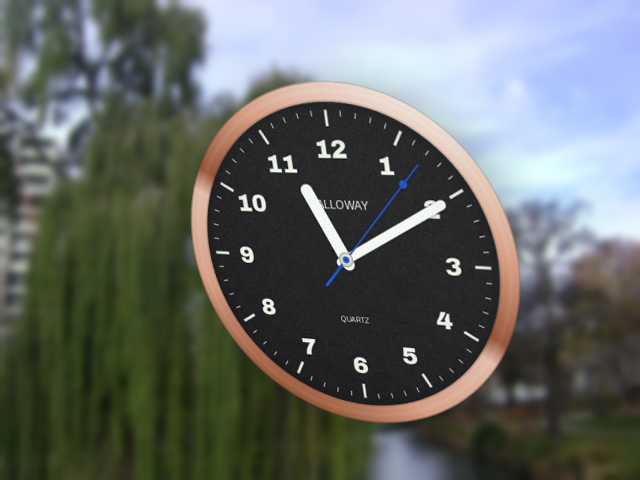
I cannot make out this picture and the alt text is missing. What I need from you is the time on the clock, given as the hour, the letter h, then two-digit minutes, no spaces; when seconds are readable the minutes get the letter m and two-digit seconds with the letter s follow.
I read 11h10m07s
